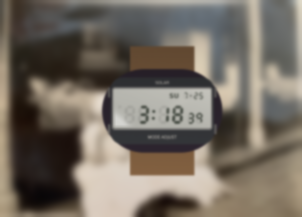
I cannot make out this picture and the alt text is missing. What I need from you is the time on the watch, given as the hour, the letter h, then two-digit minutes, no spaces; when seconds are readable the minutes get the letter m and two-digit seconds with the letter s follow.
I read 3h18m39s
